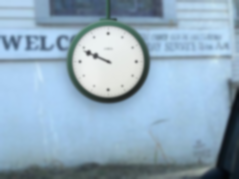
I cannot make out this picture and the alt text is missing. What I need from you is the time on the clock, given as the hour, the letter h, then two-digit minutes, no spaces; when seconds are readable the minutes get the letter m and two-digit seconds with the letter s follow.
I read 9h49
